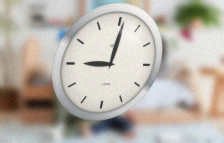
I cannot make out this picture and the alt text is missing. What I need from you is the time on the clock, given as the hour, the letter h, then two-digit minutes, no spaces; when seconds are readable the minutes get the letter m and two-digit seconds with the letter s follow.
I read 9h01
